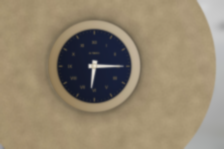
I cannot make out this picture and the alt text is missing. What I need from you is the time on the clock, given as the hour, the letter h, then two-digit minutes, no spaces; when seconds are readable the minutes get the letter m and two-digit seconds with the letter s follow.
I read 6h15
